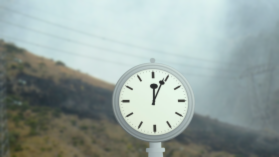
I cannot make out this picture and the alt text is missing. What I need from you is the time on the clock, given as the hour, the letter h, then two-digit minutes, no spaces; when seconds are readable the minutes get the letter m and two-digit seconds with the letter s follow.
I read 12h04
